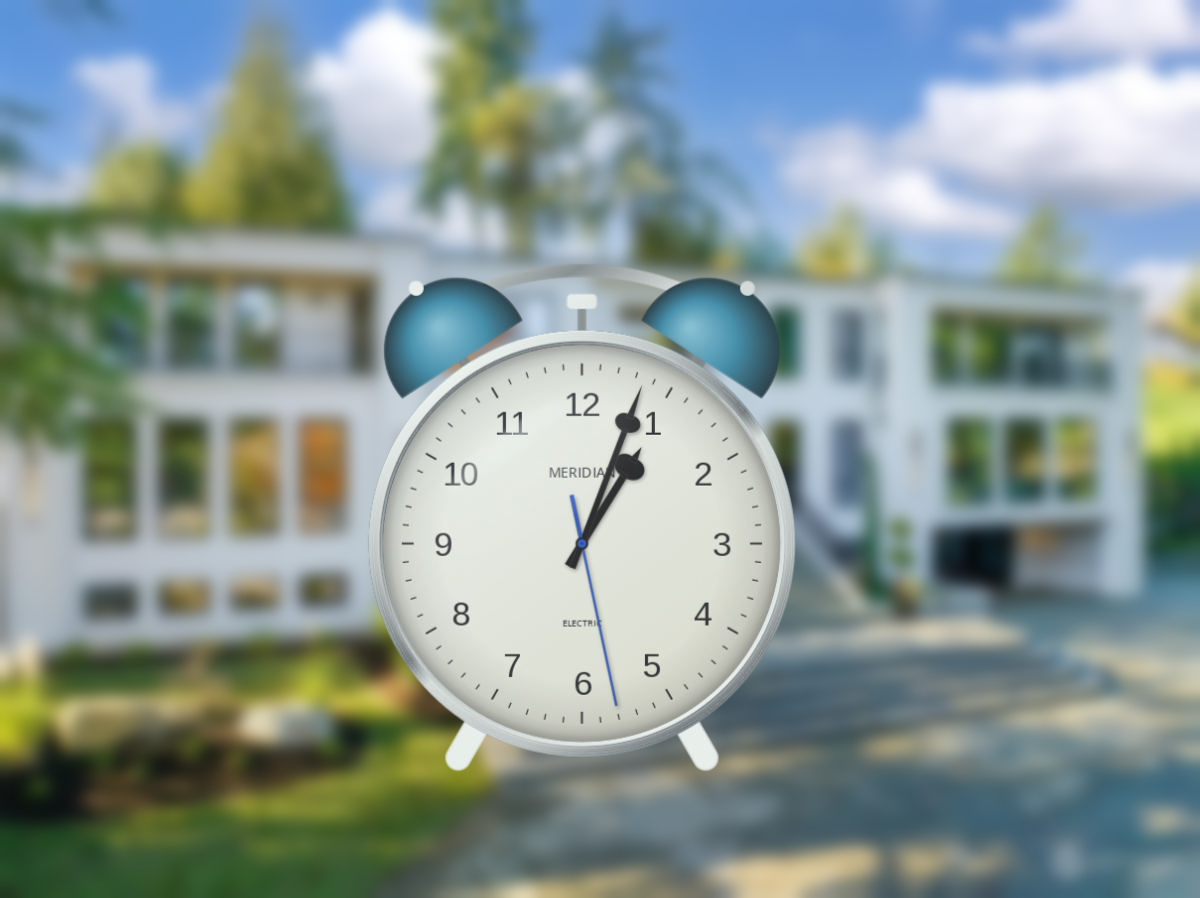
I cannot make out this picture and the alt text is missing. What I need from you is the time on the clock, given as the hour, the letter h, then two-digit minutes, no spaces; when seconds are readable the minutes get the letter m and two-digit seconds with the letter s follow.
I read 1h03m28s
